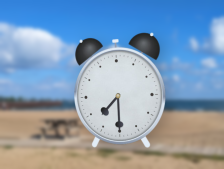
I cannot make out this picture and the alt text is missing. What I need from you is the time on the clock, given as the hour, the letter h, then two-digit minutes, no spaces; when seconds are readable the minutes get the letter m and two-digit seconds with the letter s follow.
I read 7h30
